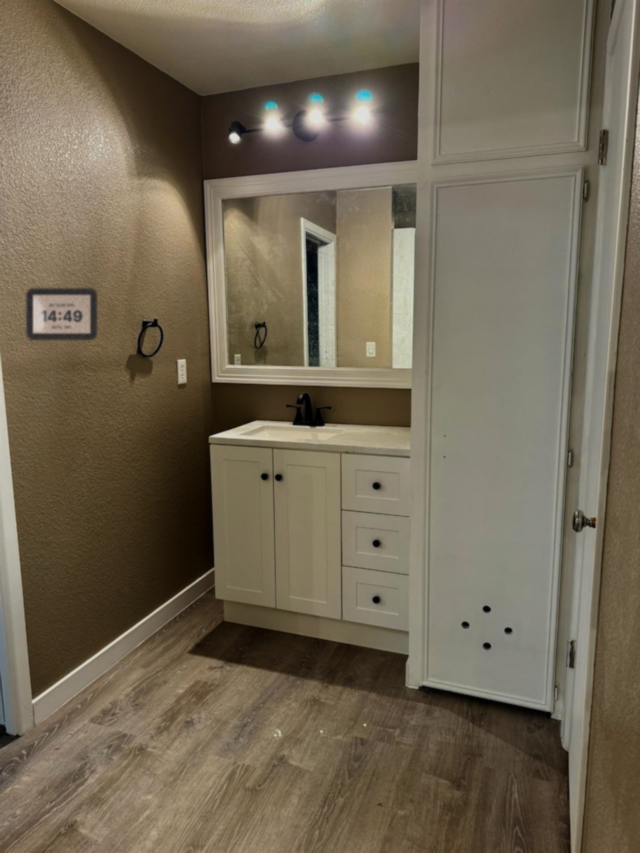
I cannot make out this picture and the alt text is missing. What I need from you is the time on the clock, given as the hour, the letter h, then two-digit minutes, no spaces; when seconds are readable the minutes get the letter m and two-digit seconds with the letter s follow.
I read 14h49
